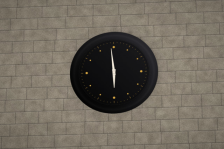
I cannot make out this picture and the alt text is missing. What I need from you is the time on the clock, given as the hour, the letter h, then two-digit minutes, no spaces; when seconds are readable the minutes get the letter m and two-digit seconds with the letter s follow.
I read 5h59
